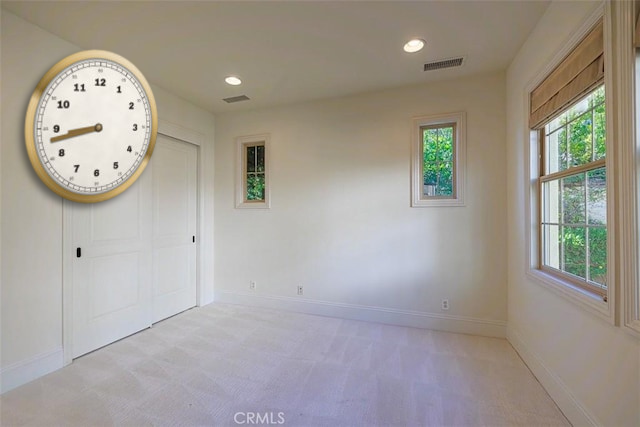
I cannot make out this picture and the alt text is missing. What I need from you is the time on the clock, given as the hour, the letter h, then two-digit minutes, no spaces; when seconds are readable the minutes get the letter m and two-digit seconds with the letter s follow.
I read 8h43
